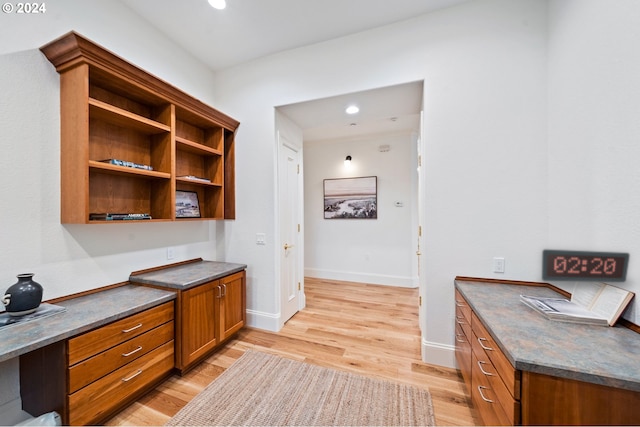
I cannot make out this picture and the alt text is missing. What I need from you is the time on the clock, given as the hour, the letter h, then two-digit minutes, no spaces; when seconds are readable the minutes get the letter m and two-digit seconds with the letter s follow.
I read 2h20
